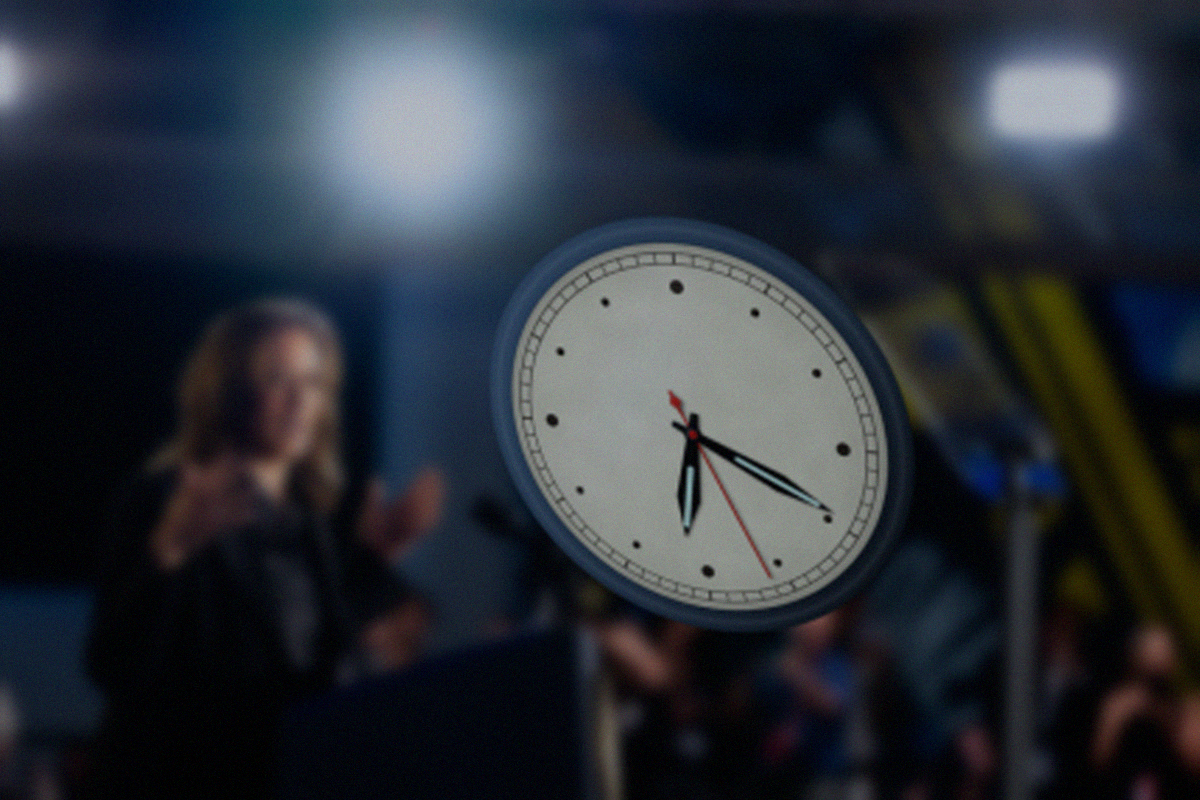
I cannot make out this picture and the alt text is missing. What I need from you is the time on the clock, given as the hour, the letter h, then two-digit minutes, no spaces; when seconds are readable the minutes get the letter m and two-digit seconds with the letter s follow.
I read 6h19m26s
